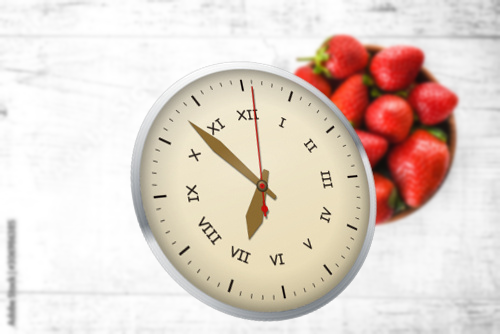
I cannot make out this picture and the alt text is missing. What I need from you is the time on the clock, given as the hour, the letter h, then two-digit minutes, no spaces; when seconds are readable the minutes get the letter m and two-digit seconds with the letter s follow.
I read 6h53m01s
